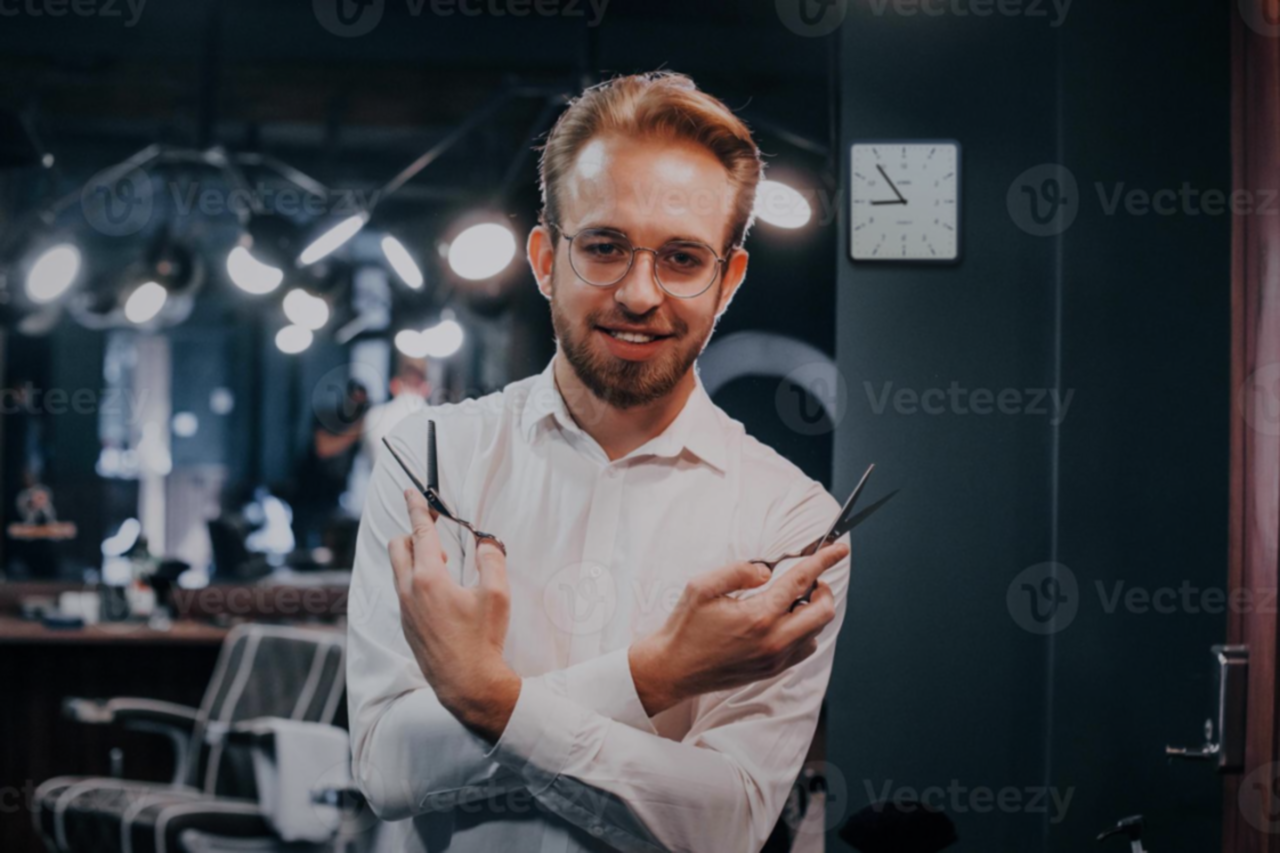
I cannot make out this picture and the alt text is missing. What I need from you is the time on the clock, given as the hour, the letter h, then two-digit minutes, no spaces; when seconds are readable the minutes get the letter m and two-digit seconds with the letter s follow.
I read 8h54
